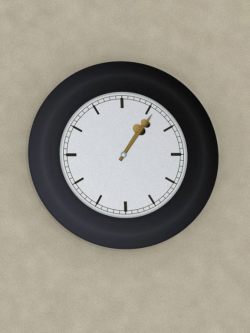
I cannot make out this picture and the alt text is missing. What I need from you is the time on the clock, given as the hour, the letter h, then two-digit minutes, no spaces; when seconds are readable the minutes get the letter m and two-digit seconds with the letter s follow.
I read 1h06
